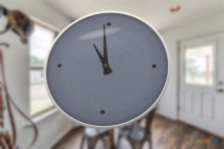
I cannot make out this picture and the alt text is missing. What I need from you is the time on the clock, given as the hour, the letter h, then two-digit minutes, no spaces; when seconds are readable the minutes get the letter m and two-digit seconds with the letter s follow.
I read 10h59
